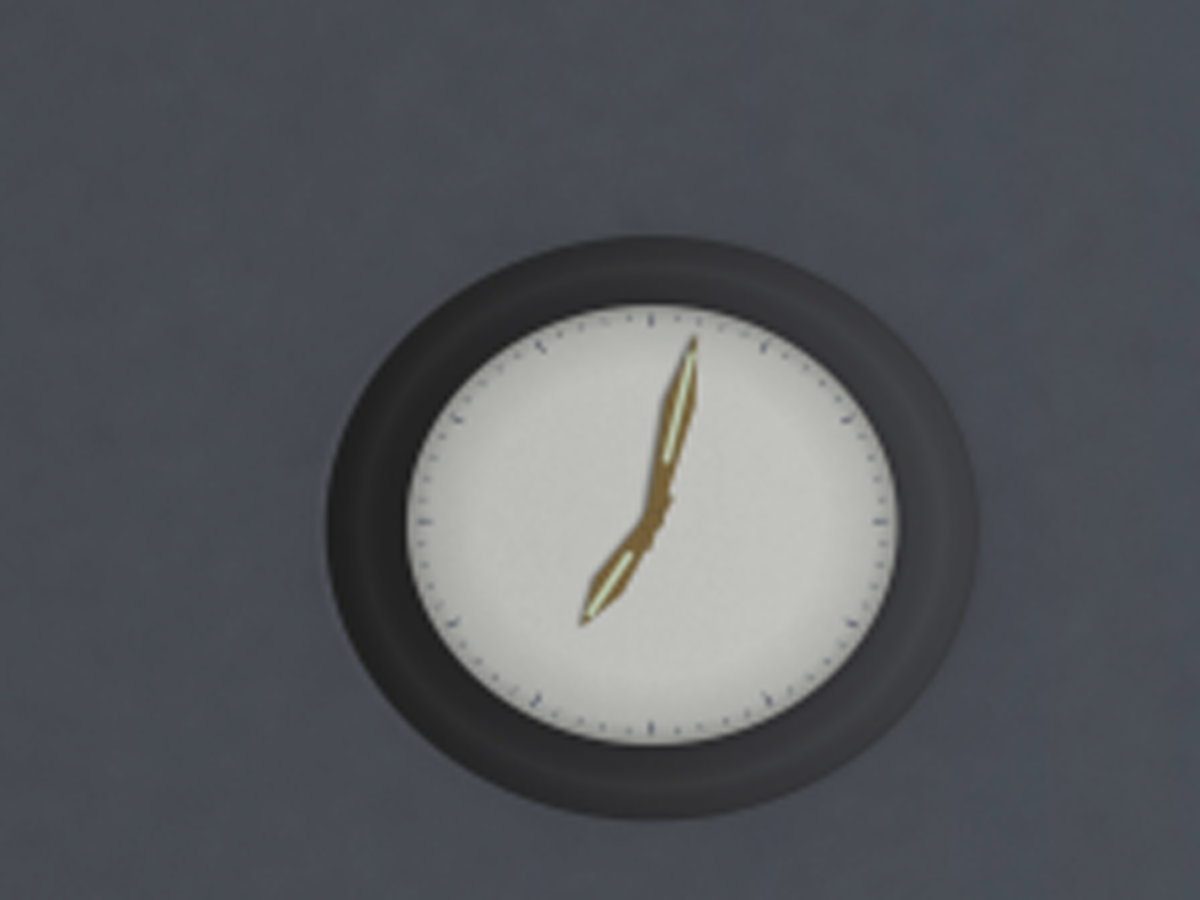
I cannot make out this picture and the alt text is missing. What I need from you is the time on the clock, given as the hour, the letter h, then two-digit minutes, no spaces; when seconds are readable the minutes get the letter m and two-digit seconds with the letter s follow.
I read 7h02
